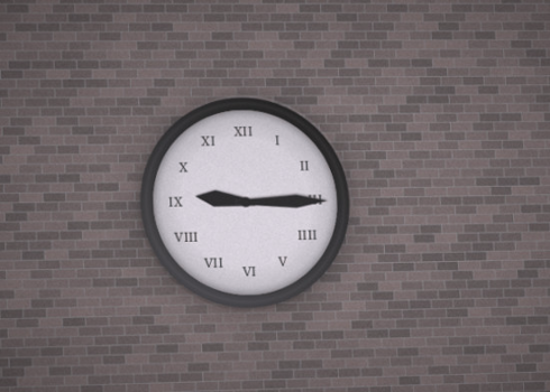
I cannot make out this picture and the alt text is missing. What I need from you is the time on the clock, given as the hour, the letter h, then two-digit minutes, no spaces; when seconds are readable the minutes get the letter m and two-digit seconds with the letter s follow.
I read 9h15
